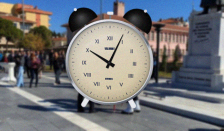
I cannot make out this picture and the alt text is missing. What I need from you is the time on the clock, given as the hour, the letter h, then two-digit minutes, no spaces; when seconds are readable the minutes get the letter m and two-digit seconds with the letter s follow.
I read 10h04
